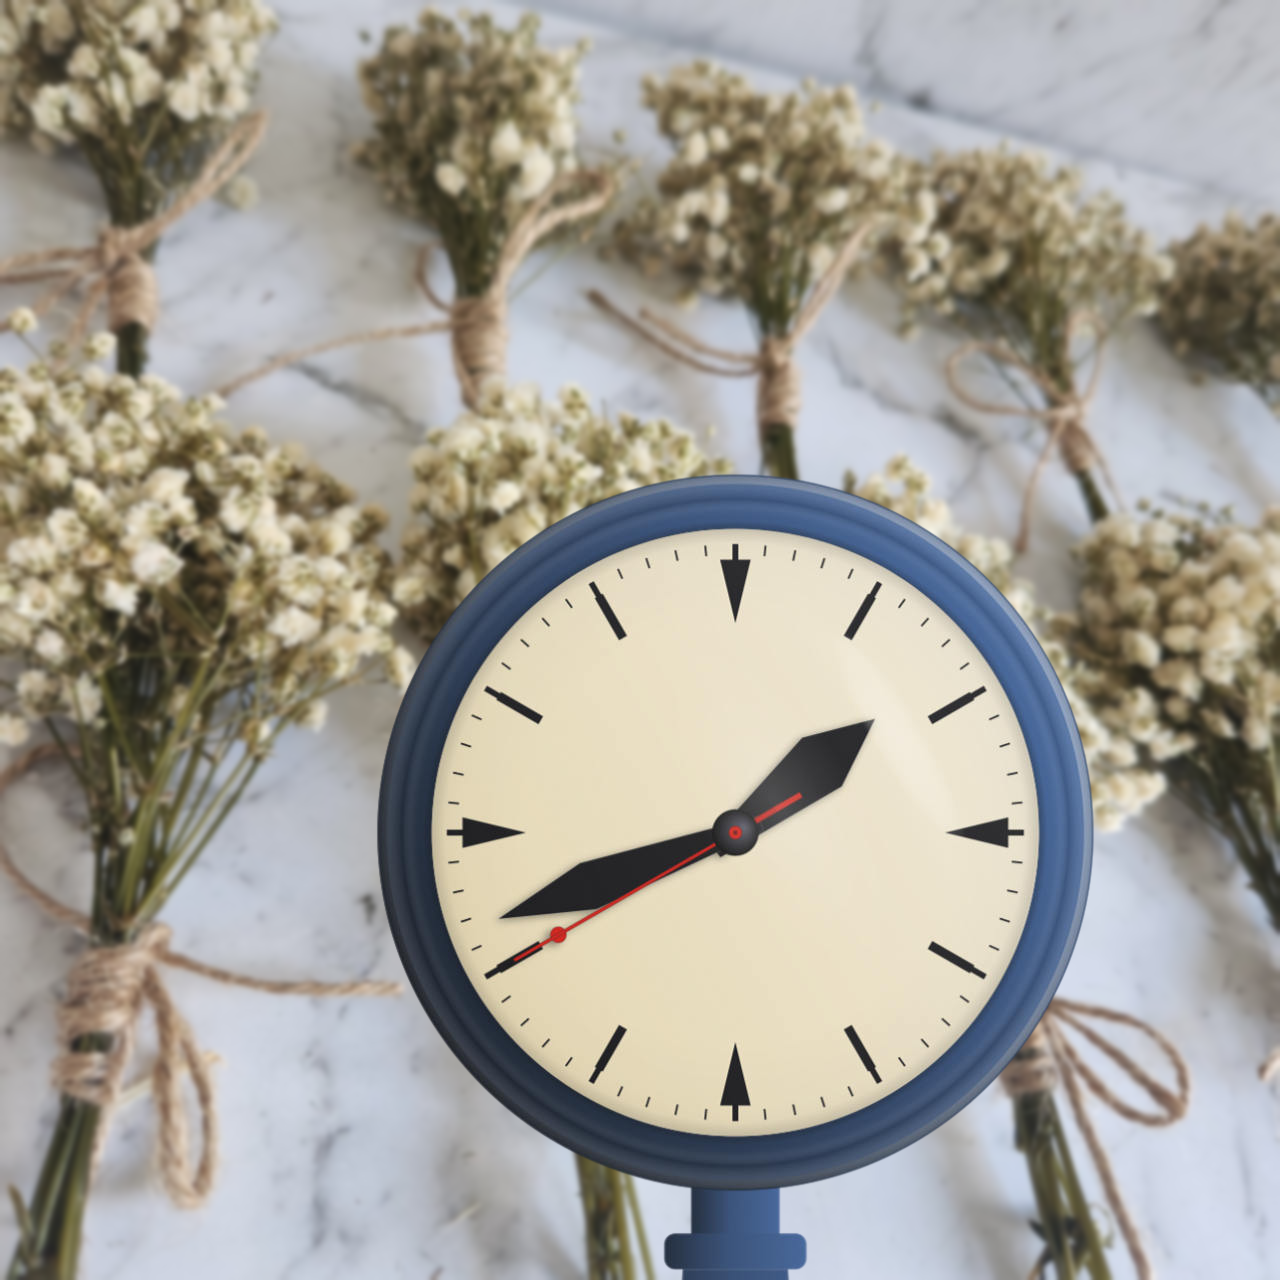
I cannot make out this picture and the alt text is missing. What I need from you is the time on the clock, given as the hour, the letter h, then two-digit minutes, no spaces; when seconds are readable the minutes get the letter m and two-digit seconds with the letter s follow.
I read 1h41m40s
